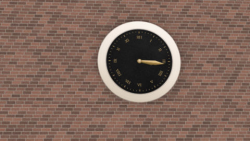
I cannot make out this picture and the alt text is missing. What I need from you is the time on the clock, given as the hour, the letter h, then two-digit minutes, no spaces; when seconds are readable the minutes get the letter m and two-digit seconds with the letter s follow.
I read 3h16
